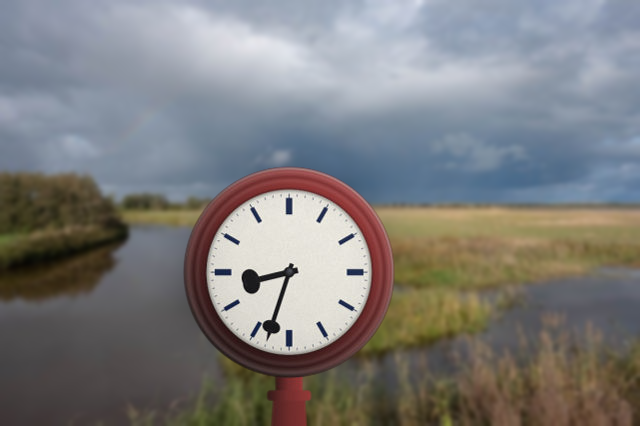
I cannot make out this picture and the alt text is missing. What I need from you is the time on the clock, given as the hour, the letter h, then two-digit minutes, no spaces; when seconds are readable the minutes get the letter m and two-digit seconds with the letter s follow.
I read 8h33
